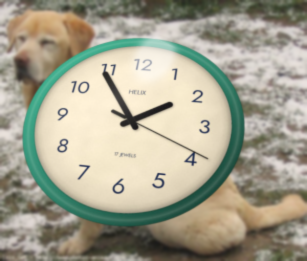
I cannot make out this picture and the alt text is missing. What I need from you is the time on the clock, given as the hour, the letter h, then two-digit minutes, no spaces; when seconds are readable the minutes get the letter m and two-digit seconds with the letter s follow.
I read 1h54m19s
